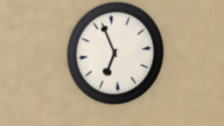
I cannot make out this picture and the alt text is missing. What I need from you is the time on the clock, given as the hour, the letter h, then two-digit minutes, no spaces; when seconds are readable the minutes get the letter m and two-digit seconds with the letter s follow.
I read 6h57
